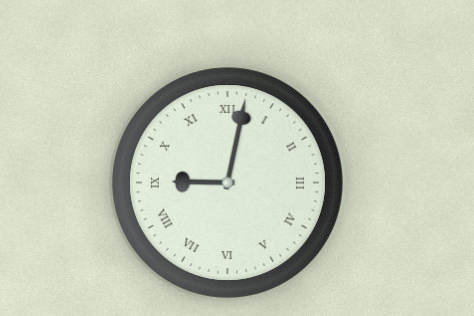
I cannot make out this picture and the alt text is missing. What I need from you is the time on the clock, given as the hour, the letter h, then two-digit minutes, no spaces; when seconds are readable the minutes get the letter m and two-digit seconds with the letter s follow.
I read 9h02
